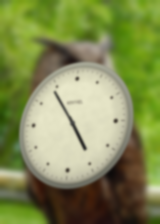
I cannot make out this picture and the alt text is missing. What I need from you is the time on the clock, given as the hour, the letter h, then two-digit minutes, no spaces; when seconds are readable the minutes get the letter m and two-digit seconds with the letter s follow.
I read 4h54
